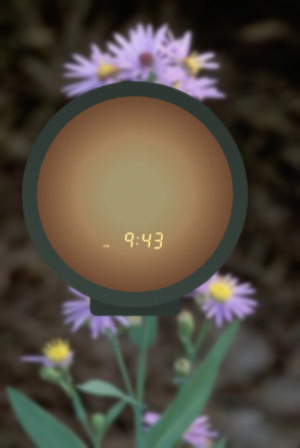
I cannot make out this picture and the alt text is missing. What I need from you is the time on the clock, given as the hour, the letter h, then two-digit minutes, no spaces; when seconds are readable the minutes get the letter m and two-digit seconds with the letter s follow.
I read 9h43
